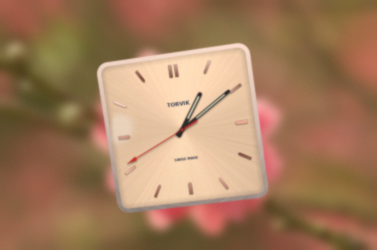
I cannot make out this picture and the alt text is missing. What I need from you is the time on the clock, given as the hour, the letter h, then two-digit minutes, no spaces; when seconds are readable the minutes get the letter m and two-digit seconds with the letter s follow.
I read 1h09m41s
